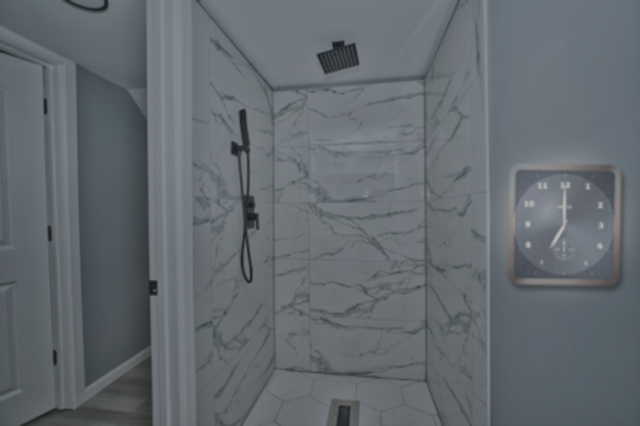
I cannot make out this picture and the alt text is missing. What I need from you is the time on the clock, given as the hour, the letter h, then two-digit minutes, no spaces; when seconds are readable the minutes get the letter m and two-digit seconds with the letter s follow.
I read 7h00
